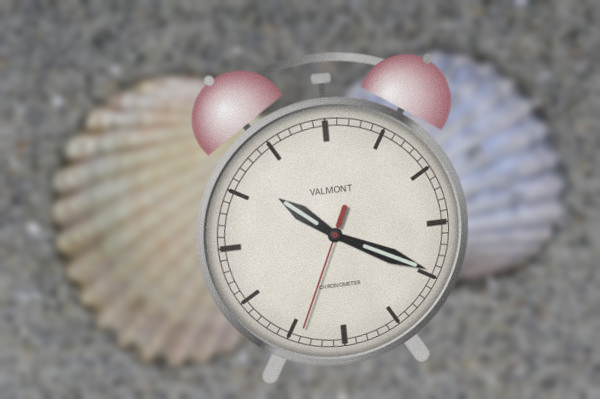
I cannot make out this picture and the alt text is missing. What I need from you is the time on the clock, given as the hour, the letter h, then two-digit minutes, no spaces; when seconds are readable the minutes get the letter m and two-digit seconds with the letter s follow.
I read 10h19m34s
